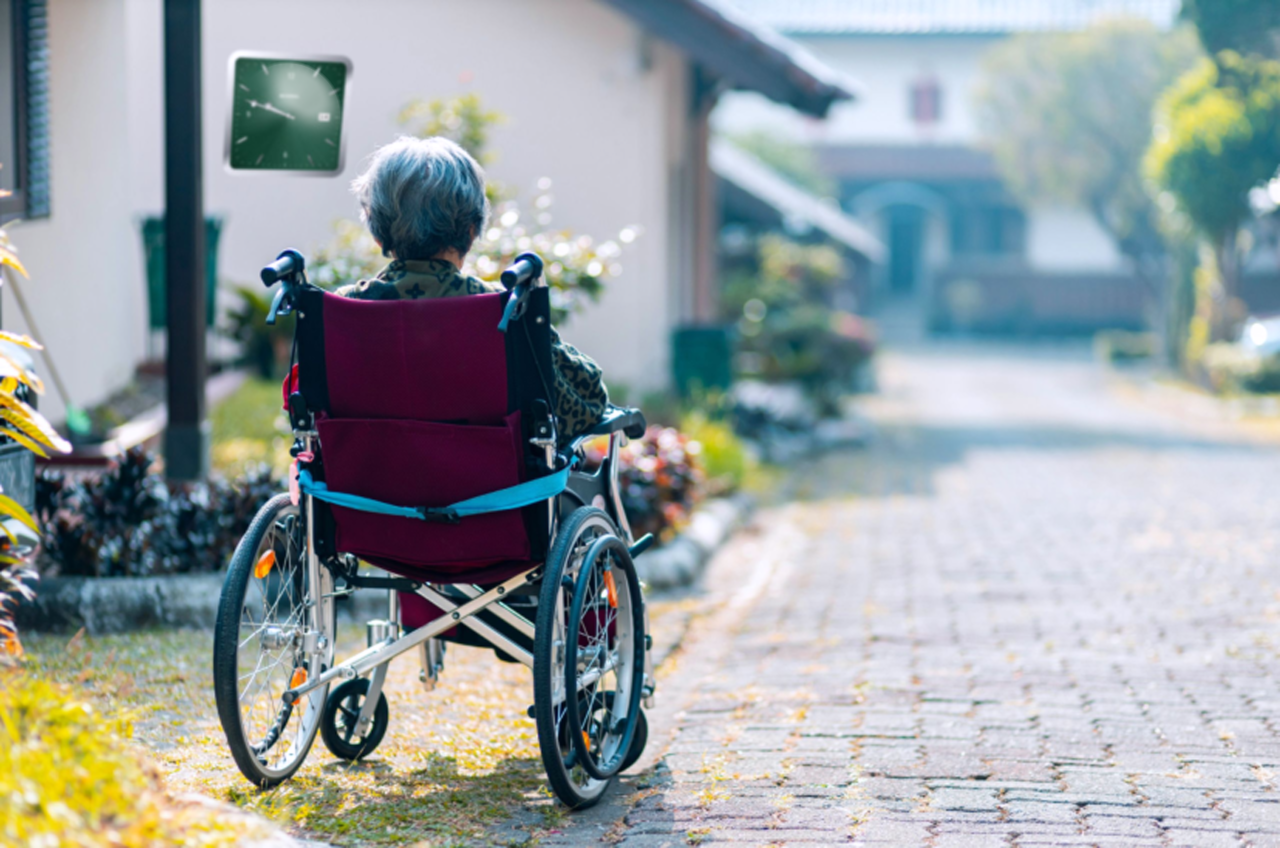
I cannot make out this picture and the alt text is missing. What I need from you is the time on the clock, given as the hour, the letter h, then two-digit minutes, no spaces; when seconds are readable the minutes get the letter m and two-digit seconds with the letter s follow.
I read 9h48
